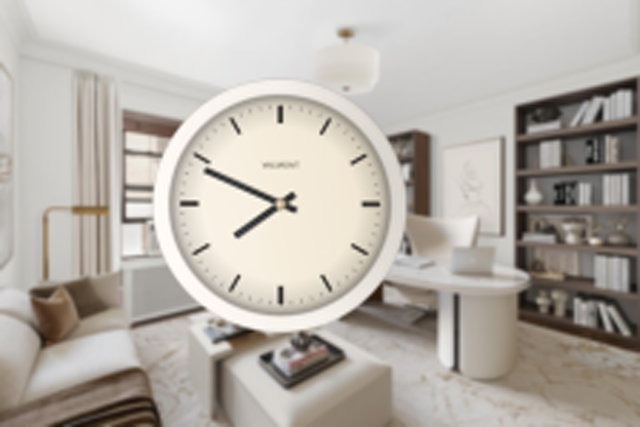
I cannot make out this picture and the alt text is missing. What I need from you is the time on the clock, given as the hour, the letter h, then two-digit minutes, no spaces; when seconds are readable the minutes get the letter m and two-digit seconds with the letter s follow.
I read 7h49
